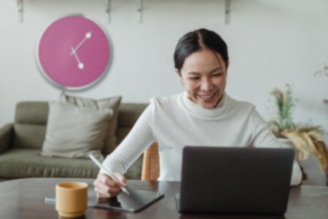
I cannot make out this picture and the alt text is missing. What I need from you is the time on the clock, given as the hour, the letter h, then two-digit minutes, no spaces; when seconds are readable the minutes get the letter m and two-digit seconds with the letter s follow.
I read 5h07
